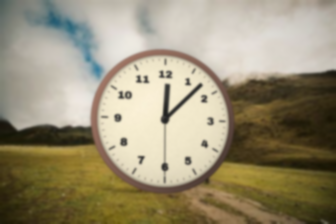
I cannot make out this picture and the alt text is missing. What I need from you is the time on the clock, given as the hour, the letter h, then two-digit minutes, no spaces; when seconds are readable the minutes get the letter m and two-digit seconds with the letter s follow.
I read 12h07m30s
